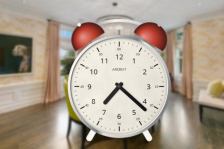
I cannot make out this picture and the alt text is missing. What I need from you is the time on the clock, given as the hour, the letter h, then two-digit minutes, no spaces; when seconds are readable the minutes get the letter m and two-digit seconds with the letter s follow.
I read 7h22
